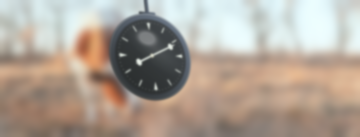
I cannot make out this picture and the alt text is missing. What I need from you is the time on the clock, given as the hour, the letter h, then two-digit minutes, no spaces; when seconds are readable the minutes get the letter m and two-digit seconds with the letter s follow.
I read 8h11
